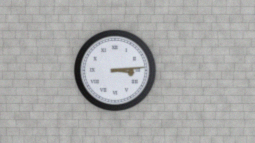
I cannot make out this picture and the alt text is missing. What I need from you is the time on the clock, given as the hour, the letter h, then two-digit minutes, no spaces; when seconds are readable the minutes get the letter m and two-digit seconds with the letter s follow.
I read 3h14
